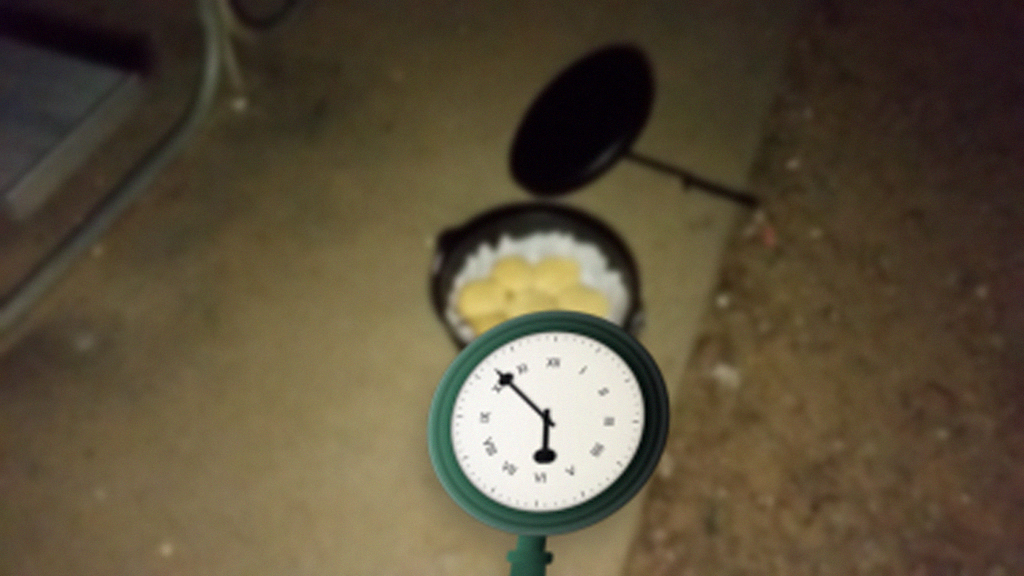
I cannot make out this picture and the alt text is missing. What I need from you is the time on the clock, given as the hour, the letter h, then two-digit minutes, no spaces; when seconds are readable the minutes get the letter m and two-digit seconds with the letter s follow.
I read 5h52
